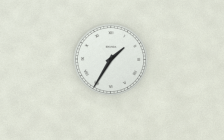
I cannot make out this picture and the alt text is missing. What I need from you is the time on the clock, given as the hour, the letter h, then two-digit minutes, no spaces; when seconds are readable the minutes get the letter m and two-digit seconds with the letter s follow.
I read 1h35
